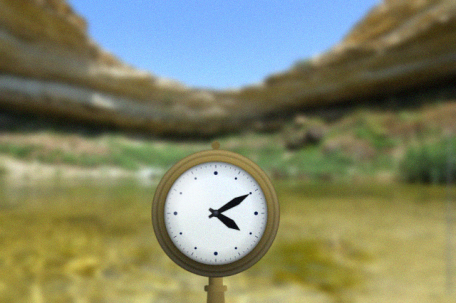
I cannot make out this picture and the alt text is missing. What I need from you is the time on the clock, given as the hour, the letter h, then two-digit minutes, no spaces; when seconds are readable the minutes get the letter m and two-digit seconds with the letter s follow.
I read 4h10
